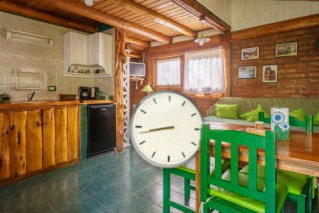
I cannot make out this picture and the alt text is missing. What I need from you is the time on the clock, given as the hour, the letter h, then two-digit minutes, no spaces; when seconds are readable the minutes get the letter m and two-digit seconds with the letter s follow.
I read 8h43
